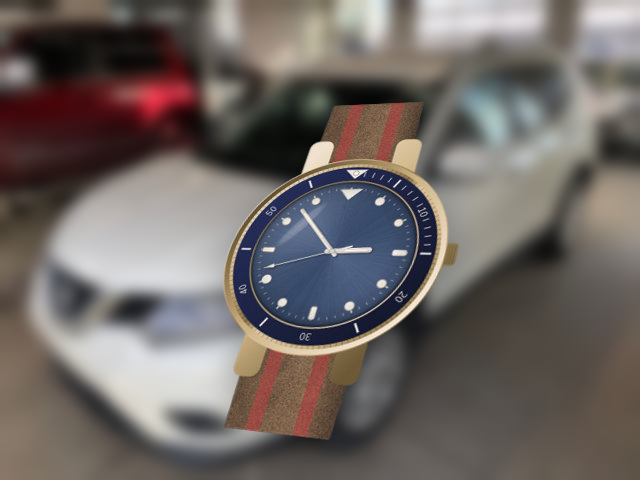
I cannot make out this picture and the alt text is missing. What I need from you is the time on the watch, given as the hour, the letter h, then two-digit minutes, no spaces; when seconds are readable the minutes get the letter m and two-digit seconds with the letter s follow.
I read 2h52m42s
